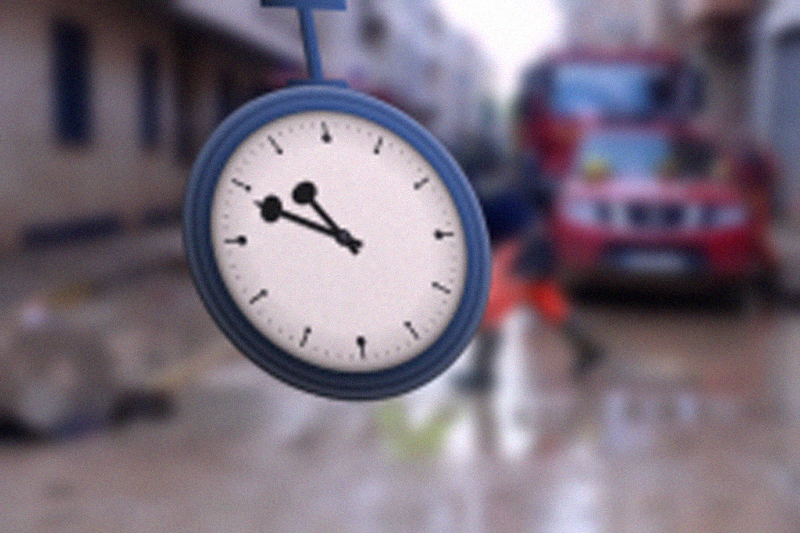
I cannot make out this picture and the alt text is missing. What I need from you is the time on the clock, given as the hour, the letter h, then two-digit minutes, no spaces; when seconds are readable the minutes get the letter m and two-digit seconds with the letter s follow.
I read 10h49
